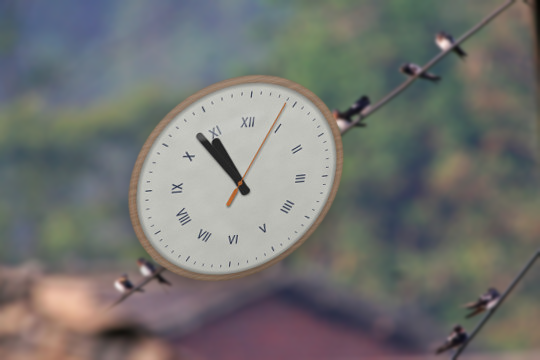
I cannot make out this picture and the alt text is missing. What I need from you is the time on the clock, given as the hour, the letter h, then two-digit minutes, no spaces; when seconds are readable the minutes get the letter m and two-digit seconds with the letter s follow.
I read 10h53m04s
